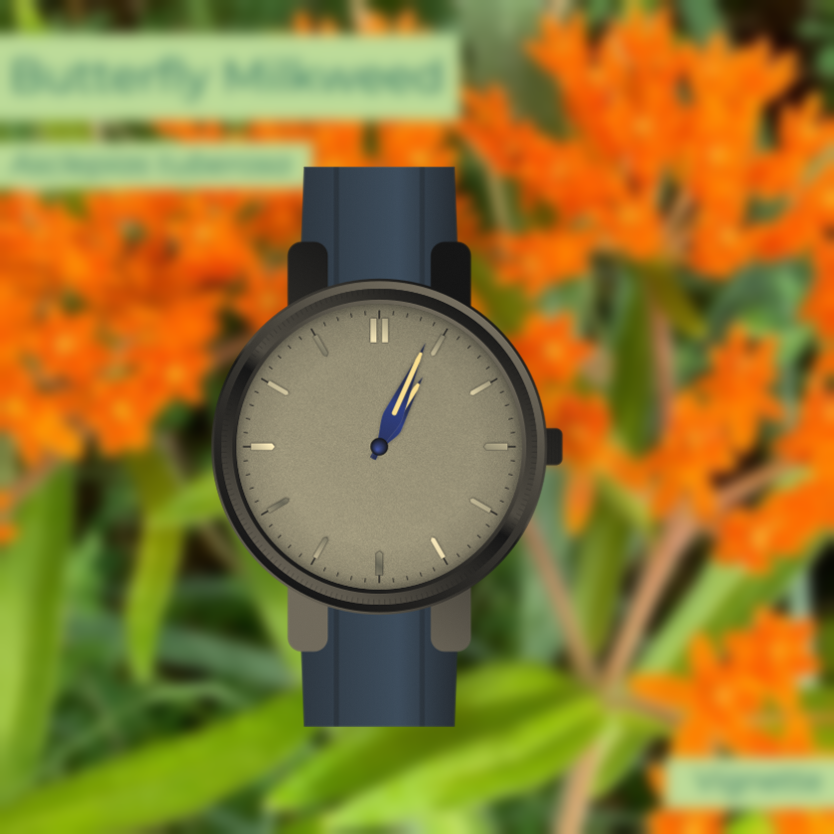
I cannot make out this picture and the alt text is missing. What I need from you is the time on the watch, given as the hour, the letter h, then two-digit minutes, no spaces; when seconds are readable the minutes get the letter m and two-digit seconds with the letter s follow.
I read 1h04
